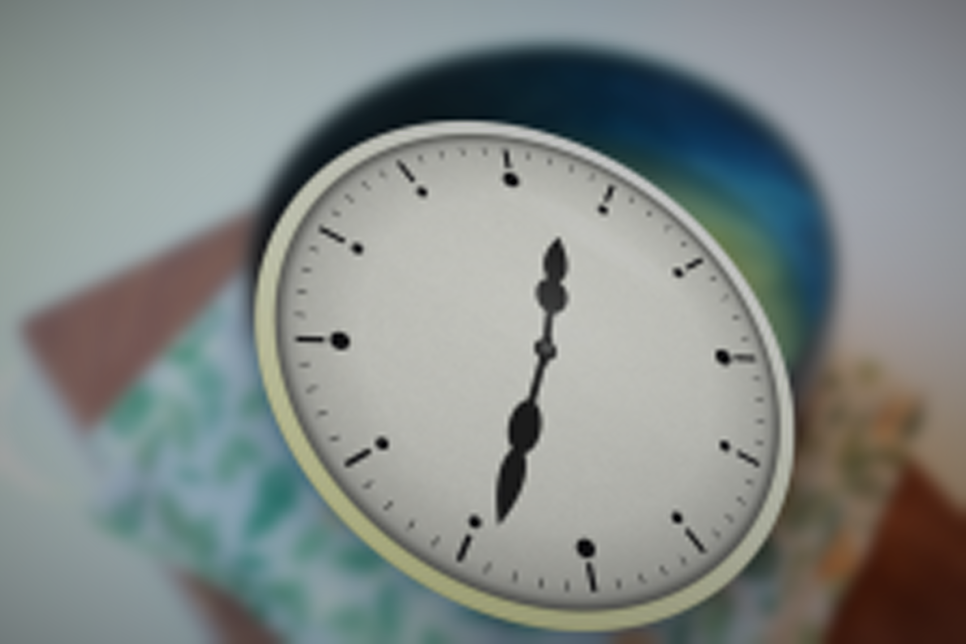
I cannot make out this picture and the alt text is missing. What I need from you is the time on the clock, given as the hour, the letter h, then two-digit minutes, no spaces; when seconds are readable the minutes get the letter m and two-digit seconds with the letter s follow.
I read 12h34
